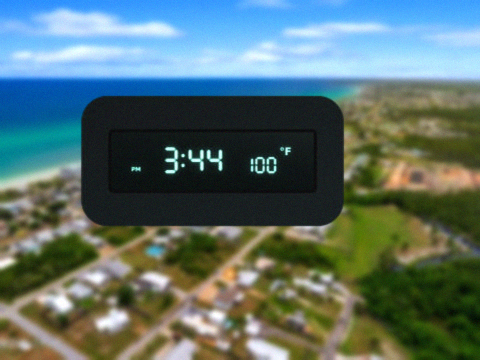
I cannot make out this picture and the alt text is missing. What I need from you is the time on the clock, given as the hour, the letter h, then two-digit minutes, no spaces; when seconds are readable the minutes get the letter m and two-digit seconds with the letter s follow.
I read 3h44
